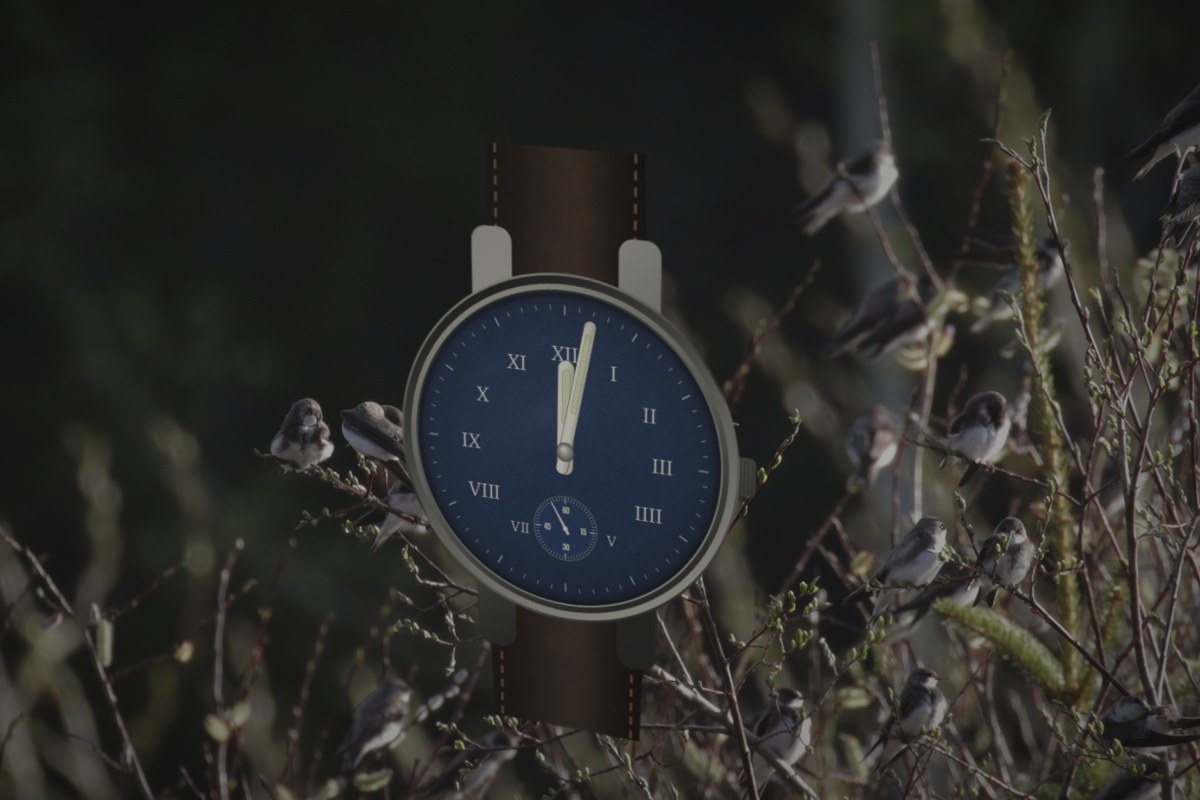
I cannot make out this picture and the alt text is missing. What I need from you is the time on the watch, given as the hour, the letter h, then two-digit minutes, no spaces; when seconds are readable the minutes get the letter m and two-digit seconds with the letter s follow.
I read 12h01m55s
